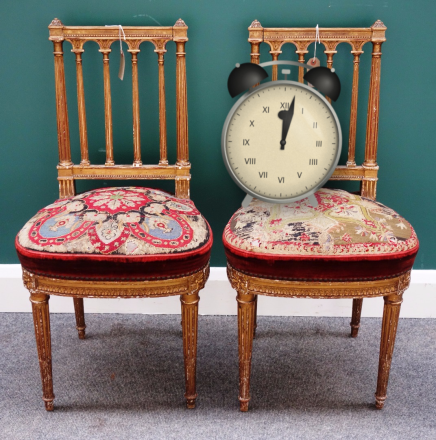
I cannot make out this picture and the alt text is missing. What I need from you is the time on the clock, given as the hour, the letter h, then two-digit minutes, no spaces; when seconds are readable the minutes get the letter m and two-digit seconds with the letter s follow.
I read 12h02
